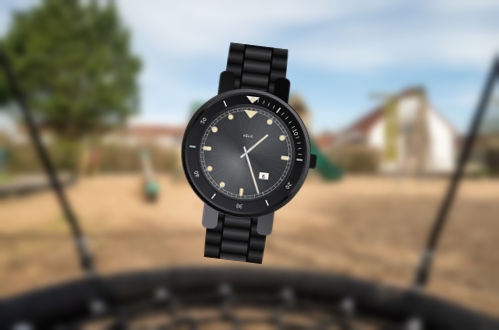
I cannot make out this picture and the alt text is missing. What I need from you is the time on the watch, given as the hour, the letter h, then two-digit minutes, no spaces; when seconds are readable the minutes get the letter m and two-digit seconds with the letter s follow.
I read 1h26
